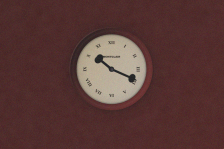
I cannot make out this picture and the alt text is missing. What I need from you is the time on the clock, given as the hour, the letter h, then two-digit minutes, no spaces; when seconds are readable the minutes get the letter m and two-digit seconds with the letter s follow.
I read 10h19
